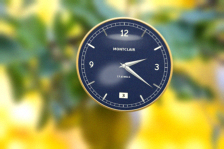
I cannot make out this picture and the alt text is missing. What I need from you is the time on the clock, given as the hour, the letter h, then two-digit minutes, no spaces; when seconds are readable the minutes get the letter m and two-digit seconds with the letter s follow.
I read 2h21
